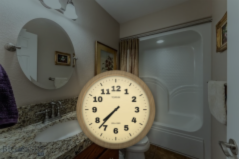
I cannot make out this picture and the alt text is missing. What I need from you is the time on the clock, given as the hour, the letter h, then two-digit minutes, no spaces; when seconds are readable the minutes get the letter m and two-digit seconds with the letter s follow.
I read 7h37
